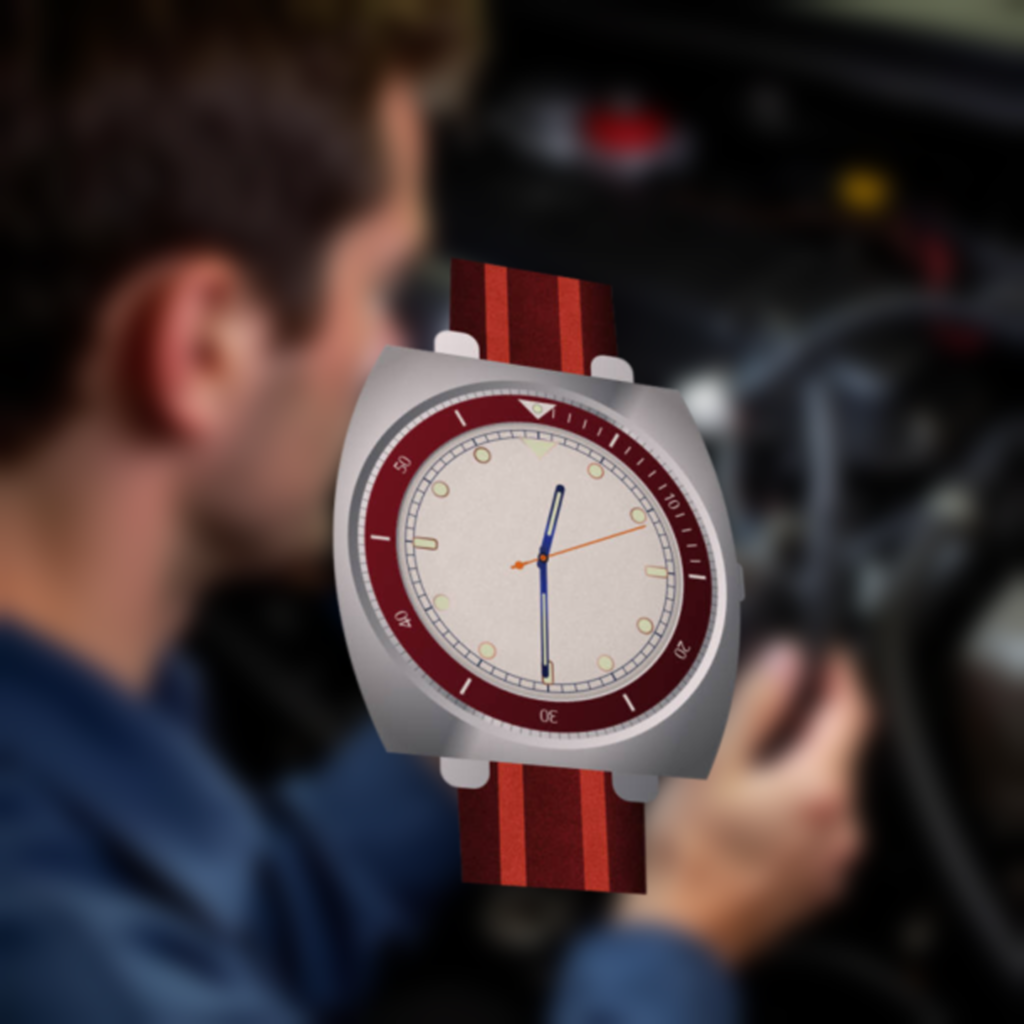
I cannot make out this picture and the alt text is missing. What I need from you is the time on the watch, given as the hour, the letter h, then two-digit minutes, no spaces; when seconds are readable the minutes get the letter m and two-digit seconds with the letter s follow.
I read 12h30m11s
